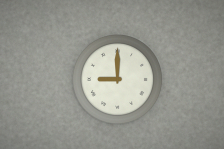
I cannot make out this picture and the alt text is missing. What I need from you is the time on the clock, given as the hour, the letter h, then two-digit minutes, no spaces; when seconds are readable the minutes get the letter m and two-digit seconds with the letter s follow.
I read 9h00
